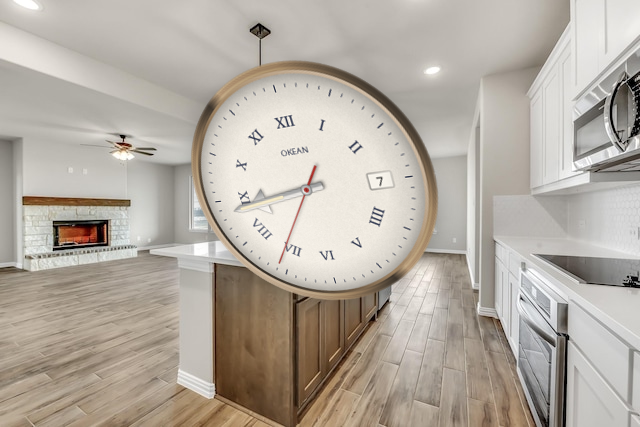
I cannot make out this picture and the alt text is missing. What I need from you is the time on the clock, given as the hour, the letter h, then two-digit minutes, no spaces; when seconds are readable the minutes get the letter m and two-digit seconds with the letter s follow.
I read 8h43m36s
